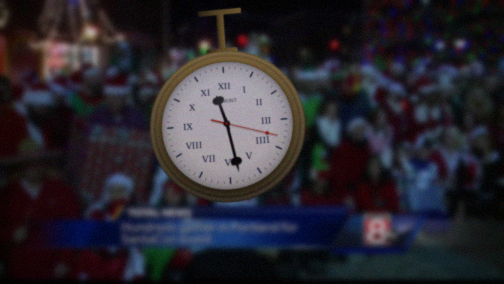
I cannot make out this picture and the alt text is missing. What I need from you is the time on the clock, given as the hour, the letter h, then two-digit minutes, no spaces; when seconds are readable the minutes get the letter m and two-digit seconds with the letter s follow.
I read 11h28m18s
